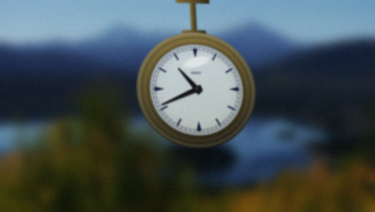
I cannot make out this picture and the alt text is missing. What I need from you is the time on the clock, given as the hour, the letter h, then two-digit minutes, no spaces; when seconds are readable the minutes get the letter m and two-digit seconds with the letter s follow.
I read 10h41
